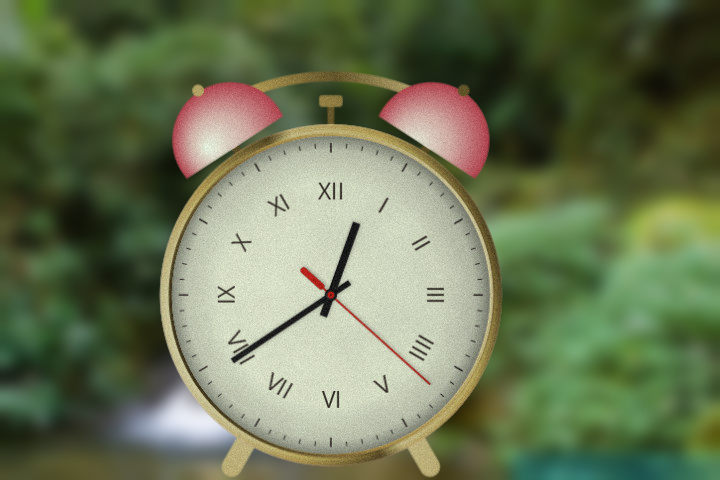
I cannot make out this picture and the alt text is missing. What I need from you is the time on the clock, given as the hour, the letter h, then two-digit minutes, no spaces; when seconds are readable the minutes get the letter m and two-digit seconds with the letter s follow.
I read 12h39m22s
